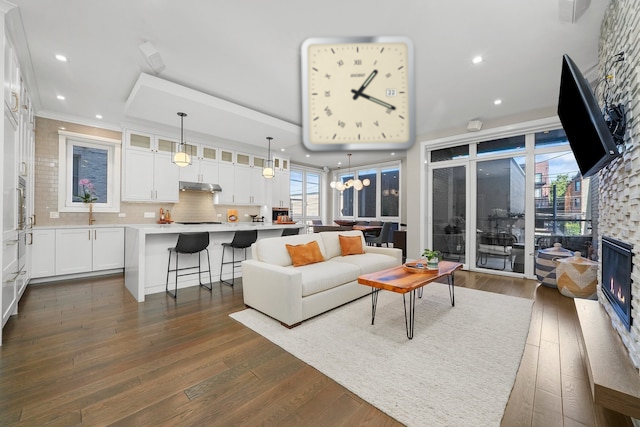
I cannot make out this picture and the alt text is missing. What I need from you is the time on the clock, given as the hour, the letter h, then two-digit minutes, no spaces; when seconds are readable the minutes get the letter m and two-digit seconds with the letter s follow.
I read 1h19
